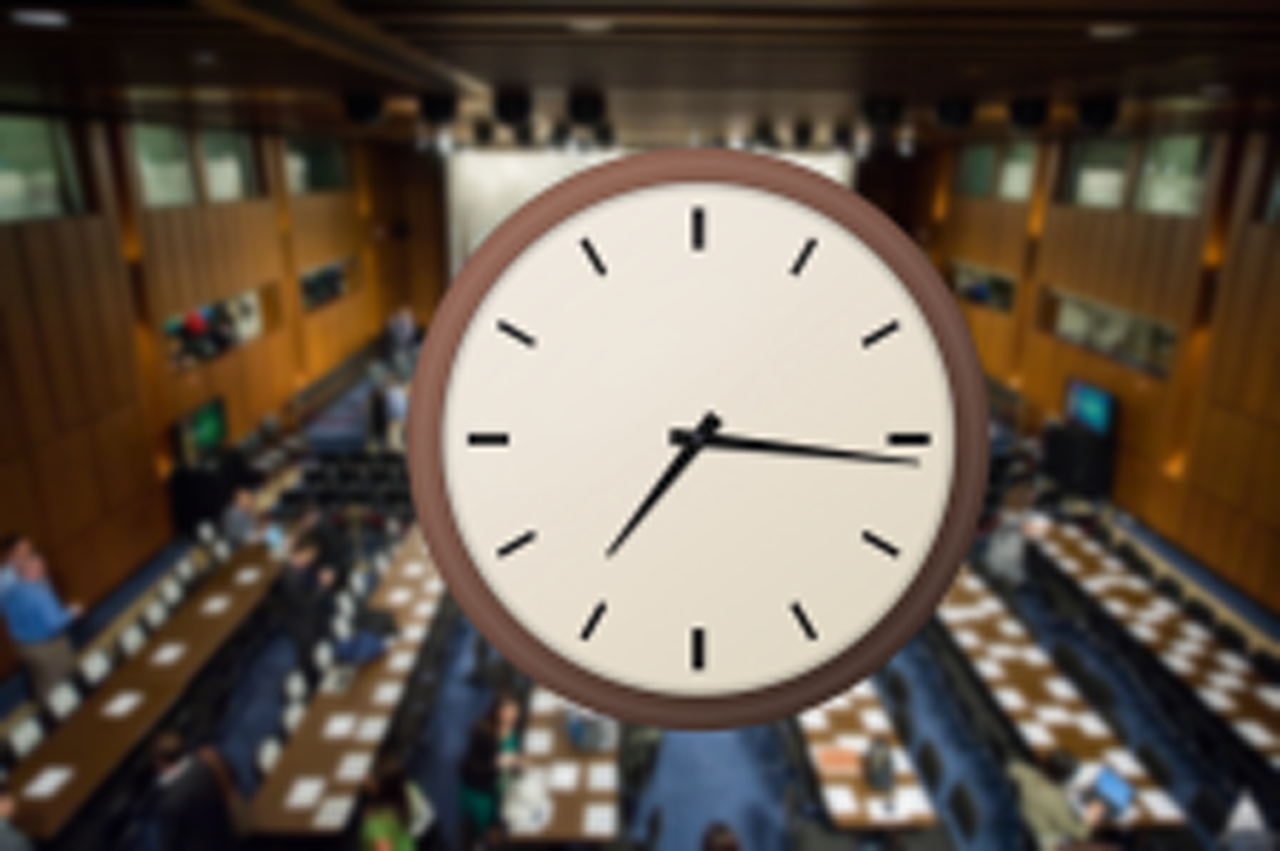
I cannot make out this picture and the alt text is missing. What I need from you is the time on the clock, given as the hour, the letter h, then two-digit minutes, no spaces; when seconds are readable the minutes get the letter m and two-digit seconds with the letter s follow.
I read 7h16
